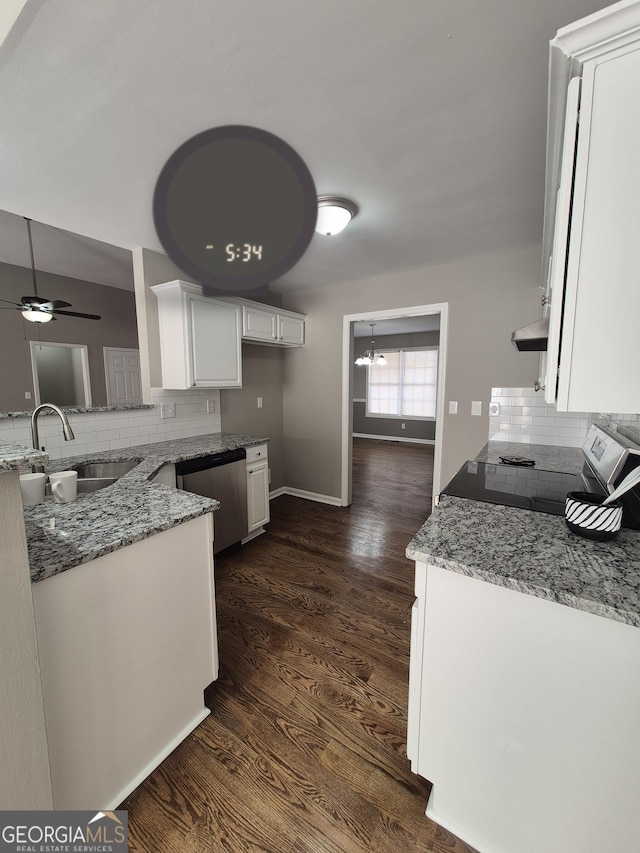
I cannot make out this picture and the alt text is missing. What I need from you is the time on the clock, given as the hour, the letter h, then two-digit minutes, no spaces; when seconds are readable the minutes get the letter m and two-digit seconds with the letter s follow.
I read 5h34
